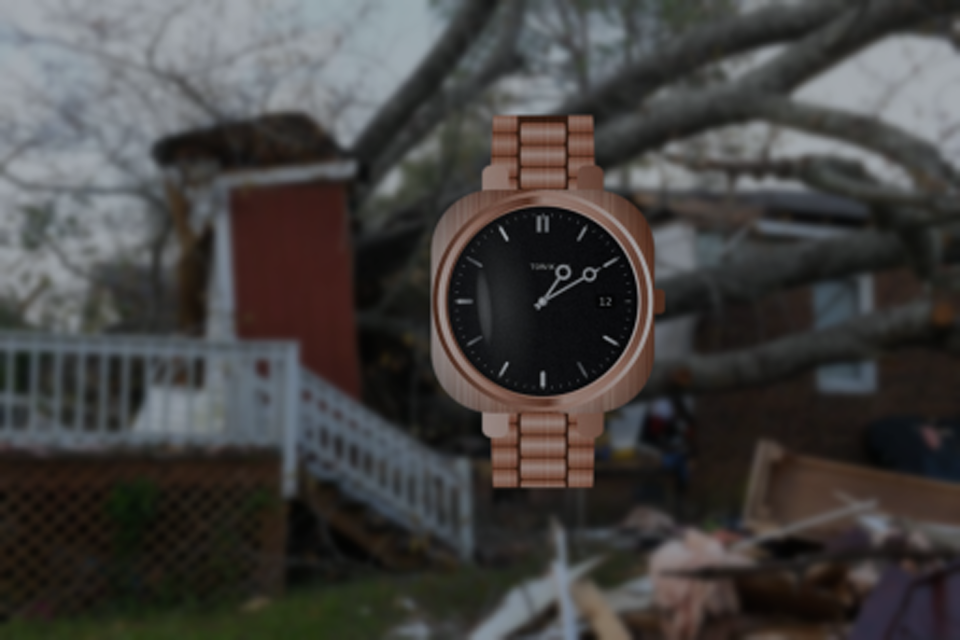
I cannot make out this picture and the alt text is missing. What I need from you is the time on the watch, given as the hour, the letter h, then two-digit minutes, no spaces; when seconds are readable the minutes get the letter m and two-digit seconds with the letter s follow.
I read 1h10
